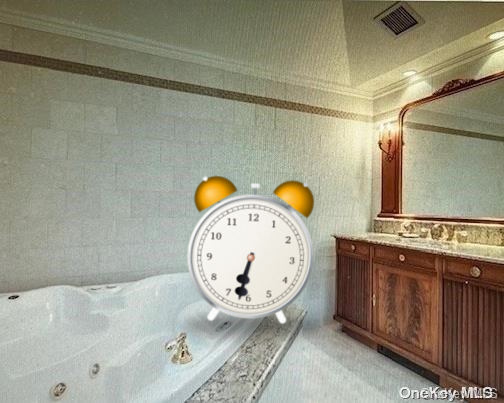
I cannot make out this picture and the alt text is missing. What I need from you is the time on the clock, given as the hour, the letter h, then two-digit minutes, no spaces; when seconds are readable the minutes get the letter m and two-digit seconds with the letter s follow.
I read 6h32
